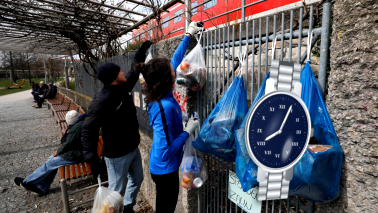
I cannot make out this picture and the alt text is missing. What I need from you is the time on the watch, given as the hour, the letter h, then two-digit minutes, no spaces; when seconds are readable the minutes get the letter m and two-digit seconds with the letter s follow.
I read 8h04
